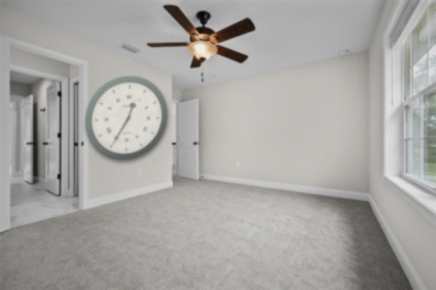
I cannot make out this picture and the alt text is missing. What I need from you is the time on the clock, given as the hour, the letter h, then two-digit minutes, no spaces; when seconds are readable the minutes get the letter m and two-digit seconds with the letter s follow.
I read 12h35
